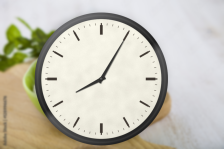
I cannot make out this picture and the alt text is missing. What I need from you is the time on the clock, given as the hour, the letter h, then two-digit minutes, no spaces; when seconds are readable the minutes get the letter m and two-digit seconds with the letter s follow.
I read 8h05
